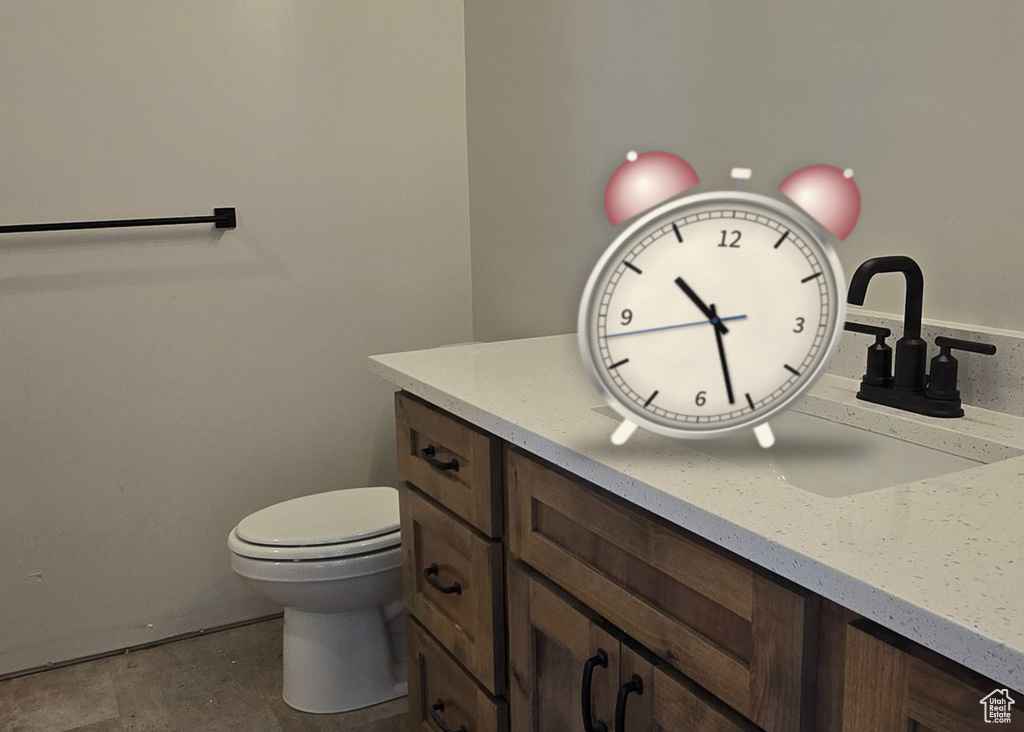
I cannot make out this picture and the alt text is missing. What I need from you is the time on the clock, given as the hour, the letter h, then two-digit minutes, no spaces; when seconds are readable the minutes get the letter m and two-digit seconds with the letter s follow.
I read 10h26m43s
